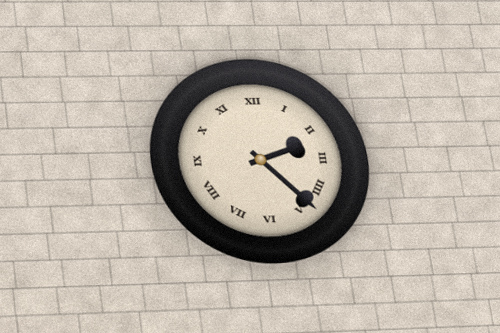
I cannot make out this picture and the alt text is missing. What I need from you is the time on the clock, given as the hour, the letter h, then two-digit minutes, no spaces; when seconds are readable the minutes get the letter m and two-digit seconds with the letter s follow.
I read 2h23
